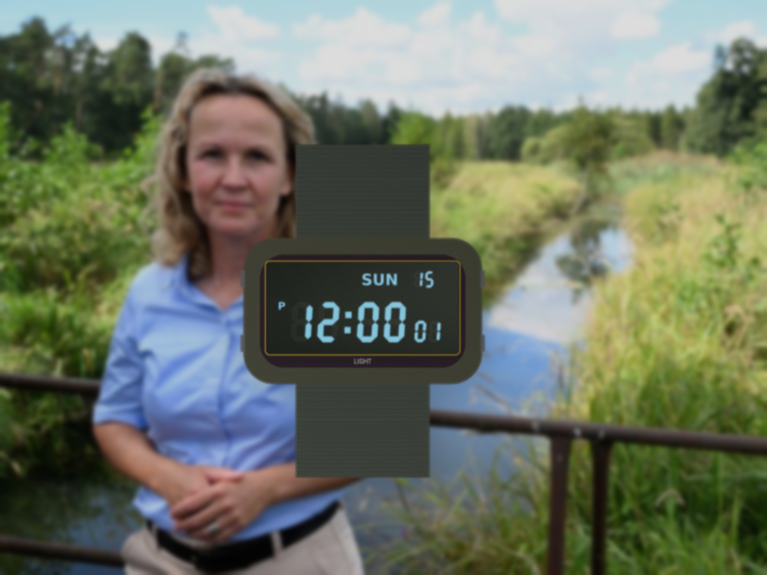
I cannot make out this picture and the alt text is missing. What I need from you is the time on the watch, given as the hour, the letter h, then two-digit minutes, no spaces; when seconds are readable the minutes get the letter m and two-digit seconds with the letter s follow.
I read 12h00m01s
